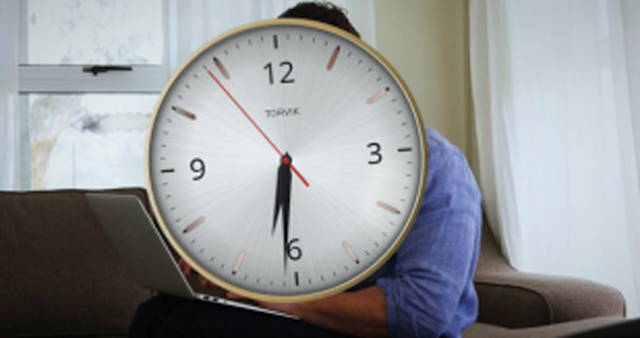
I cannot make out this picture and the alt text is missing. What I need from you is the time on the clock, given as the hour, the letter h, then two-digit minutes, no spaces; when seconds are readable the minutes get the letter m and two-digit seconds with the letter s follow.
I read 6h30m54s
